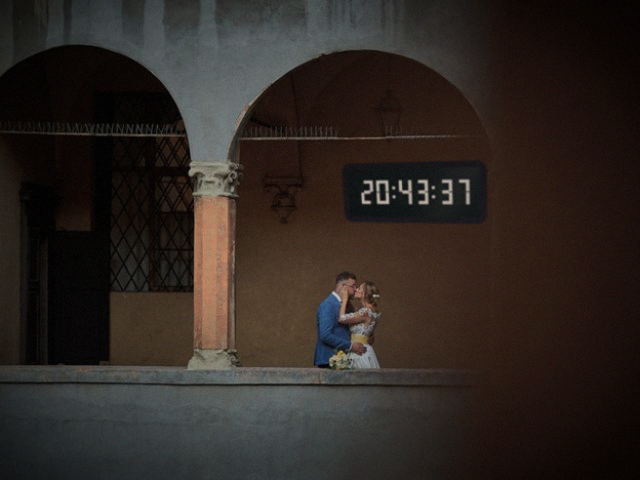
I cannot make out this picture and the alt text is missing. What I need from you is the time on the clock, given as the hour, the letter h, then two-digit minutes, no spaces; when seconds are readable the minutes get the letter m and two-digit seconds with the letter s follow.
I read 20h43m37s
